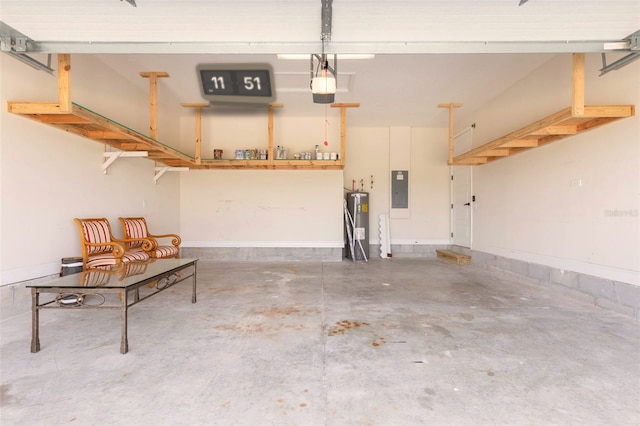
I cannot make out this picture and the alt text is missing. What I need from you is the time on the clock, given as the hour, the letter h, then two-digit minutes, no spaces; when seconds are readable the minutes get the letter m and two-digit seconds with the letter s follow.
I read 11h51
